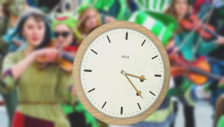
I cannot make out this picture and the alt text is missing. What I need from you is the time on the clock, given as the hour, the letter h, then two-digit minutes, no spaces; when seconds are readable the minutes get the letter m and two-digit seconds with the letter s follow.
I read 3h23
